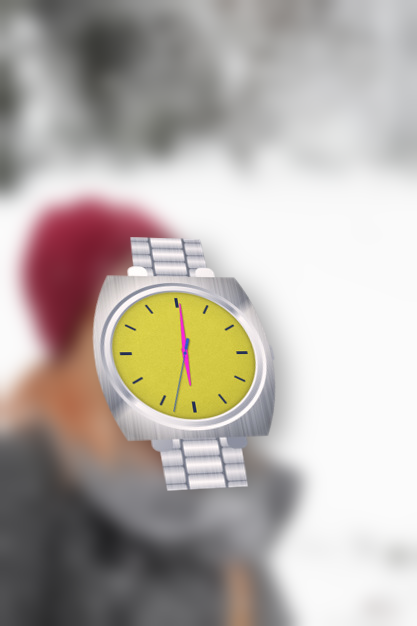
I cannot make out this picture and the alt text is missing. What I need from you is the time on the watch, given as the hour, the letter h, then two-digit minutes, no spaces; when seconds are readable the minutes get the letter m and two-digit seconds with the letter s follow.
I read 6h00m33s
